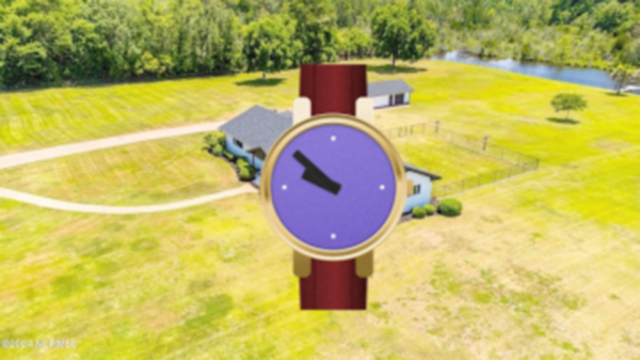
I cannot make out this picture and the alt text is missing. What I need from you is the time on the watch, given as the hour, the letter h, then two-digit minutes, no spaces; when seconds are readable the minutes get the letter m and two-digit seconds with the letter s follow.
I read 9h52
